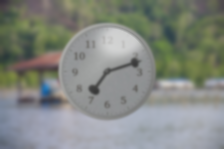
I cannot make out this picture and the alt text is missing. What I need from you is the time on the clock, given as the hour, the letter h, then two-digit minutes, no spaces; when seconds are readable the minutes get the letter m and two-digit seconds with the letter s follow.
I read 7h12
